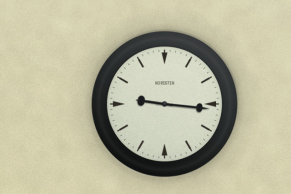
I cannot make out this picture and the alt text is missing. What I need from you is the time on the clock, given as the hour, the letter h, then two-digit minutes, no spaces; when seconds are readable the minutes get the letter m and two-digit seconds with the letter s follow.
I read 9h16
